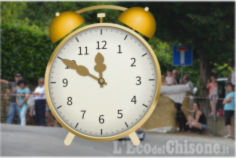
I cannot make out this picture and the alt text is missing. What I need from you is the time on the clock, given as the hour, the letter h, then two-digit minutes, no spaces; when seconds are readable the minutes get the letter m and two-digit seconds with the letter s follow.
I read 11h50
